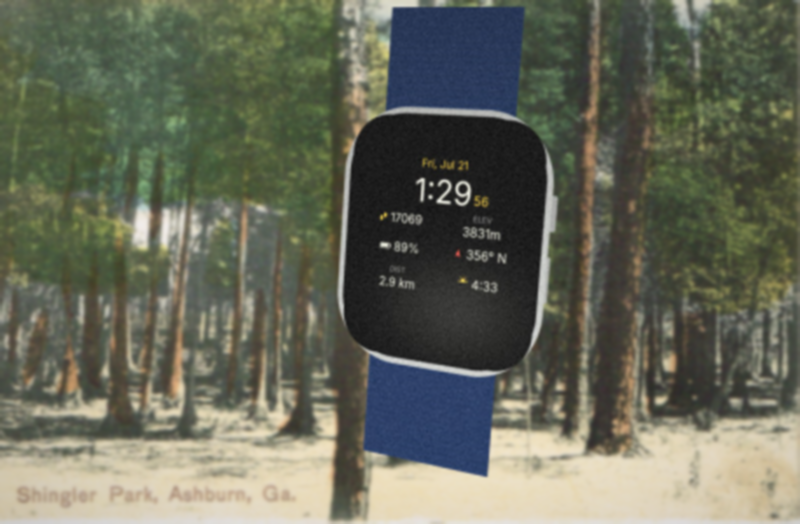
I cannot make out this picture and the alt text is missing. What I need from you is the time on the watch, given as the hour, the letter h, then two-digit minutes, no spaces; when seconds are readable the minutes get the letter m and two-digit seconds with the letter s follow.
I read 1h29
